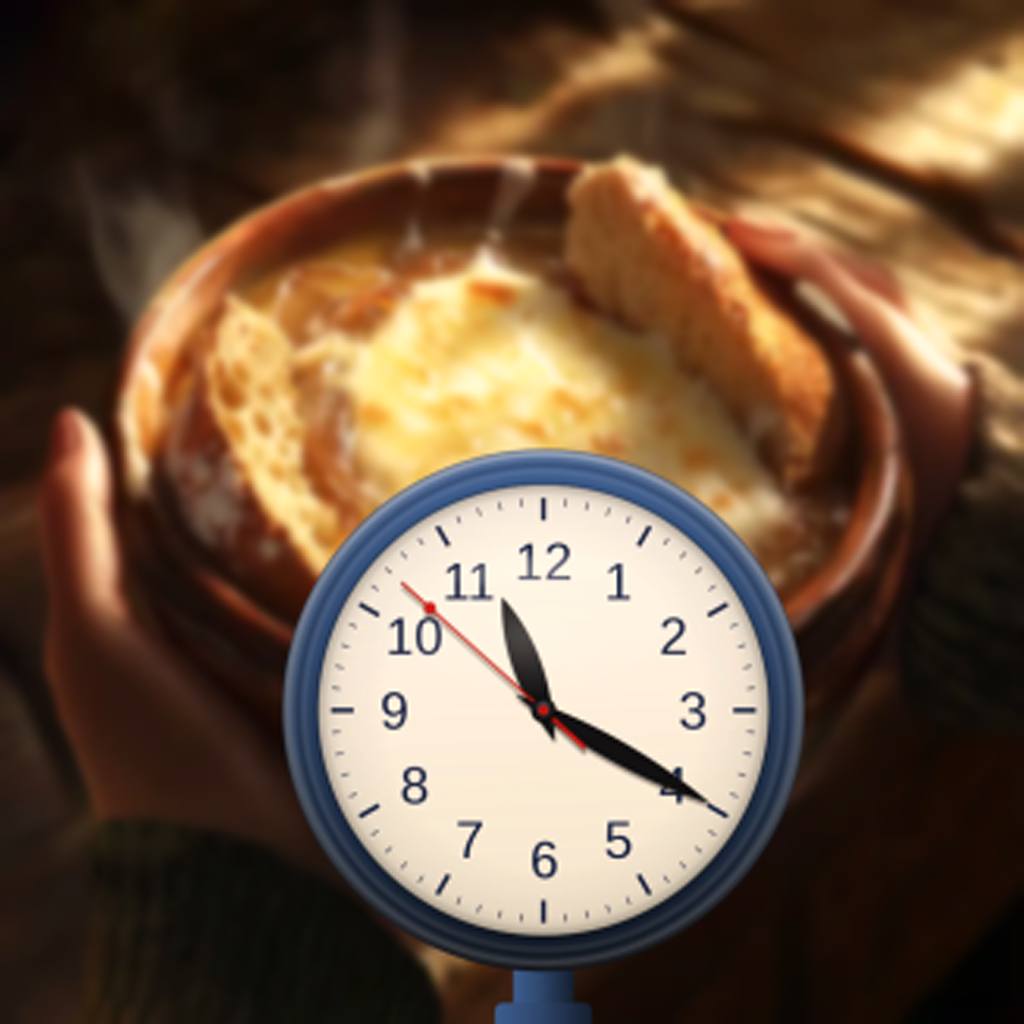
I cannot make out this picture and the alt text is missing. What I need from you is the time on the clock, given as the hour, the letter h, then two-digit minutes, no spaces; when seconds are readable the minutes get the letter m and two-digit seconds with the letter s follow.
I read 11h19m52s
